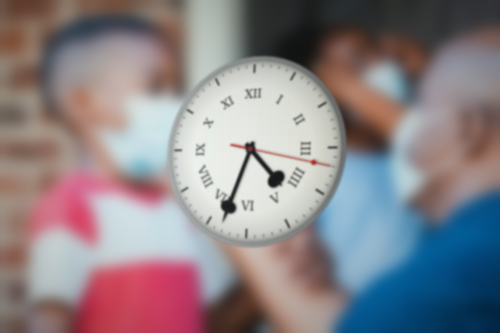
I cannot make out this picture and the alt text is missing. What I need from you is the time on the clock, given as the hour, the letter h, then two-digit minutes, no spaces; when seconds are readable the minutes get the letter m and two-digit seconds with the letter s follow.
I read 4h33m17s
